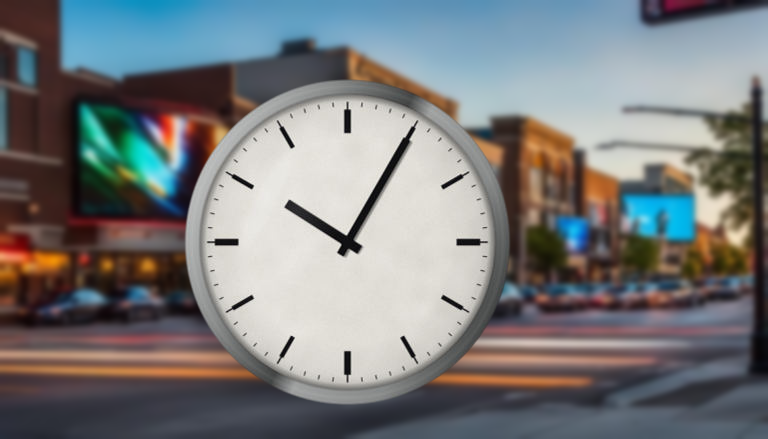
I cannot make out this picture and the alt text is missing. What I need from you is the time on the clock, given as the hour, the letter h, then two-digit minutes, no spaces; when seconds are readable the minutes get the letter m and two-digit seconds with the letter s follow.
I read 10h05
